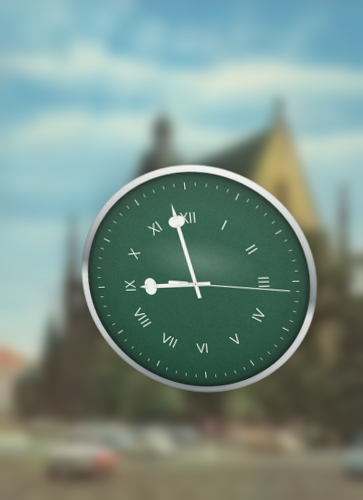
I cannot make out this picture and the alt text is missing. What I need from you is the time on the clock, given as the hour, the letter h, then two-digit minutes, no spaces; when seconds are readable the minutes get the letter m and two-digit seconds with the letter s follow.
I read 8h58m16s
